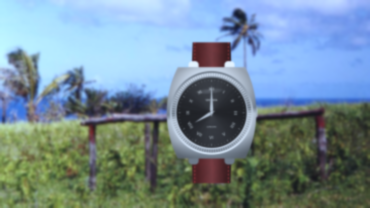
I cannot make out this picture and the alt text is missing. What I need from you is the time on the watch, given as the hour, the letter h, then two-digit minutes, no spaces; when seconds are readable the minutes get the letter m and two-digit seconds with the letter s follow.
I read 8h00
